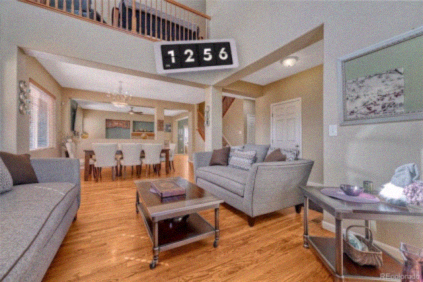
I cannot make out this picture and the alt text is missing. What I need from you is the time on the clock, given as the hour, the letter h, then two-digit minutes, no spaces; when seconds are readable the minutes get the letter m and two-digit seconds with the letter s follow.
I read 12h56
